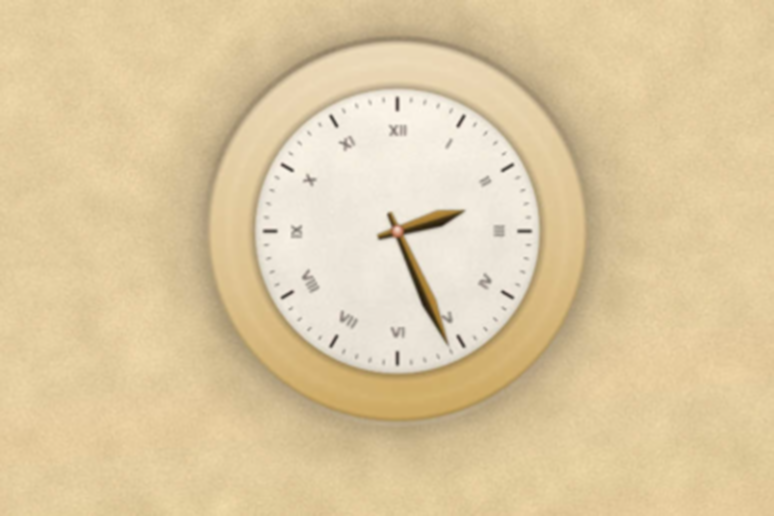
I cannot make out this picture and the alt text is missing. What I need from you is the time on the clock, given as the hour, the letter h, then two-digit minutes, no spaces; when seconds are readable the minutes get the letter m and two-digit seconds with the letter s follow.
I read 2h26
